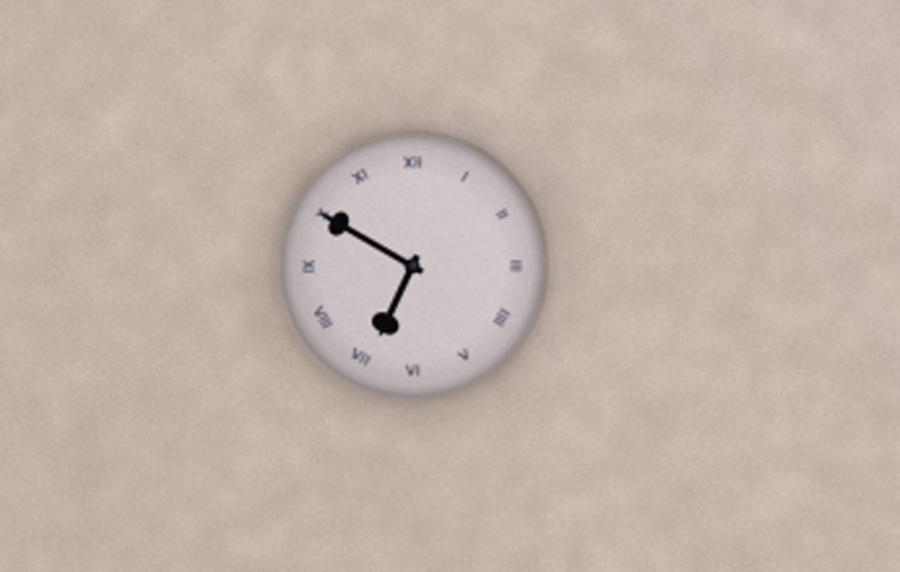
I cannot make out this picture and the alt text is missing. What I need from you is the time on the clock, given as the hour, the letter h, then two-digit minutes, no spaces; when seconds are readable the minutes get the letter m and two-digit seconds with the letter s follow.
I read 6h50
